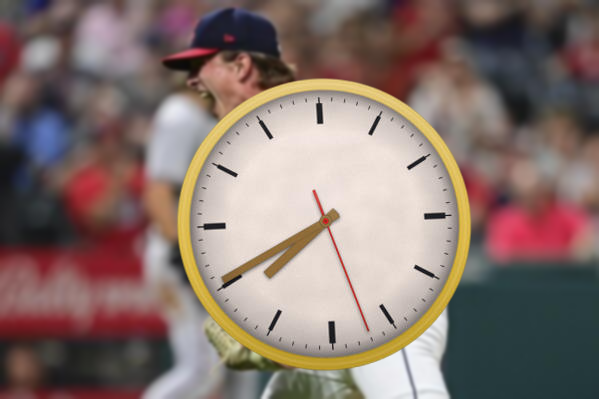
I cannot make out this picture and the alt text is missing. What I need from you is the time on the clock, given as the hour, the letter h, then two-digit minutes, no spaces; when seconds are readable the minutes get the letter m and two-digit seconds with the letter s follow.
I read 7h40m27s
